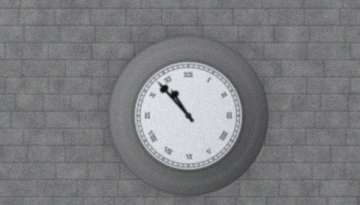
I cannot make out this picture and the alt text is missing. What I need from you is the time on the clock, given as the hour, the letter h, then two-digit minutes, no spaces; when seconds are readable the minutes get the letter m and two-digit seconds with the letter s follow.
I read 10h53
